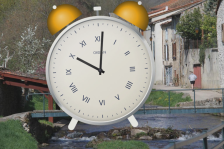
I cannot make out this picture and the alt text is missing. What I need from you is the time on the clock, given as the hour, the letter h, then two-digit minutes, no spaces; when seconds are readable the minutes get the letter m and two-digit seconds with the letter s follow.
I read 10h01
